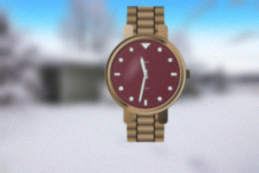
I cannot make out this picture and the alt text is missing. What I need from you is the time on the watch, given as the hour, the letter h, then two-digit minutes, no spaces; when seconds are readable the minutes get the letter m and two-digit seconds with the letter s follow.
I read 11h32
